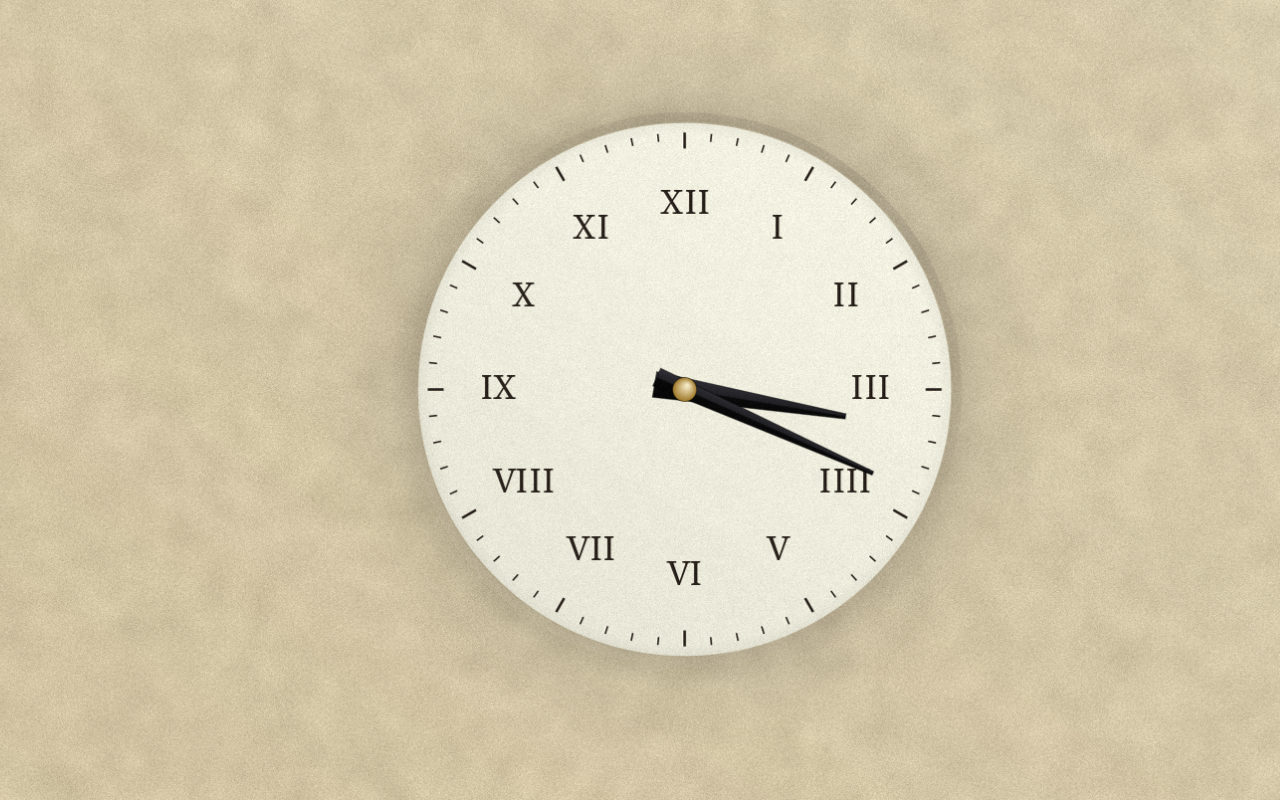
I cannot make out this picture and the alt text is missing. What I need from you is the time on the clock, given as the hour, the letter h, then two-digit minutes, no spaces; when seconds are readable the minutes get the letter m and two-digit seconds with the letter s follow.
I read 3h19
